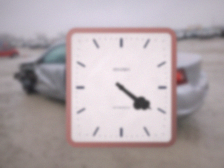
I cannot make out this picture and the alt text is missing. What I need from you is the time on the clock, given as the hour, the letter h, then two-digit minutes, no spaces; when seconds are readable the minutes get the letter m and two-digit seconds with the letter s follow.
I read 4h21
